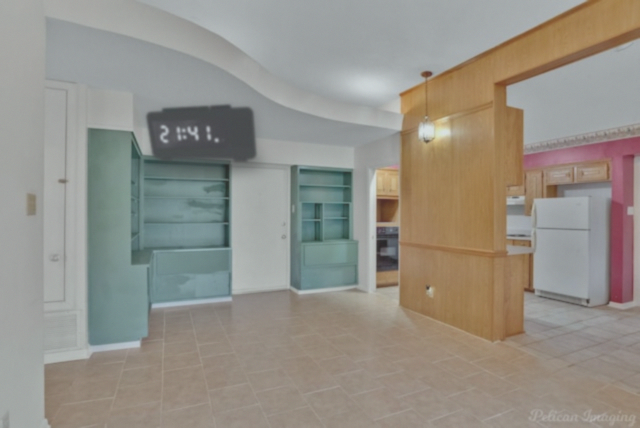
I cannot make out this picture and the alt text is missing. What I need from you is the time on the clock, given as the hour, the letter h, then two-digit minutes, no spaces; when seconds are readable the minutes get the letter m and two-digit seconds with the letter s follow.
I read 21h41
